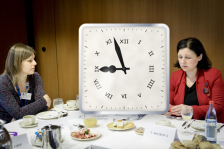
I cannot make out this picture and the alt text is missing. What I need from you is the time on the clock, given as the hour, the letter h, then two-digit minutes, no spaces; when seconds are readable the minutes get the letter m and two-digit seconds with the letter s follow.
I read 8h57
